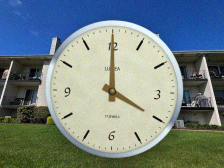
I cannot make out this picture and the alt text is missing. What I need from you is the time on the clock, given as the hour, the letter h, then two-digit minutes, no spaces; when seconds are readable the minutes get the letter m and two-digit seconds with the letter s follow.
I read 4h00
